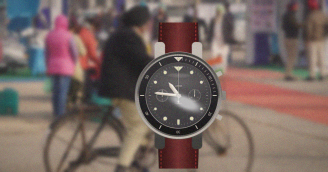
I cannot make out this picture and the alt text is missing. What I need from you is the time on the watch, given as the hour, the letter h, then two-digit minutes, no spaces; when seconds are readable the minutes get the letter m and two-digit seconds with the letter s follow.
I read 10h46
